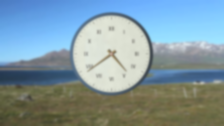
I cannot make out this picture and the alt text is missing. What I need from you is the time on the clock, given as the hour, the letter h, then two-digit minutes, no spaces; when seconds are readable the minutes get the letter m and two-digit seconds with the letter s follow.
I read 4h39
